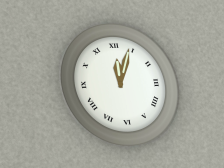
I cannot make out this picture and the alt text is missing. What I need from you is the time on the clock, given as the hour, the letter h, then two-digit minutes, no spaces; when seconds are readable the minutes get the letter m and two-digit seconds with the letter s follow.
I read 12h04
